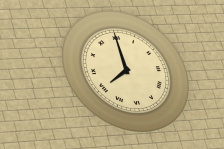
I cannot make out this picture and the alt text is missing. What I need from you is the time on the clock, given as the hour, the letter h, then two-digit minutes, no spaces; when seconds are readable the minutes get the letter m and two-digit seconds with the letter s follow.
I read 8h00
